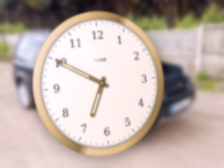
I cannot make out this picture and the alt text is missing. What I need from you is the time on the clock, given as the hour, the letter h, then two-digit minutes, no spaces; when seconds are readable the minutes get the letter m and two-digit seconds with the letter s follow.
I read 6h50
